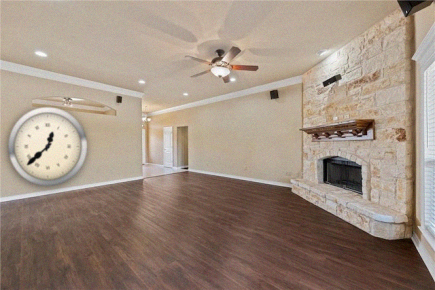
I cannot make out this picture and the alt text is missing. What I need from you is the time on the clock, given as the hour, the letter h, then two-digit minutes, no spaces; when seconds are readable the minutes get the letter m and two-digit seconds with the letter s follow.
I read 12h38
